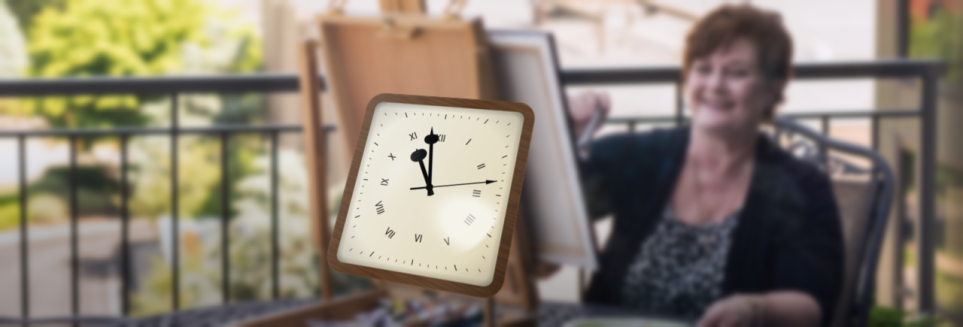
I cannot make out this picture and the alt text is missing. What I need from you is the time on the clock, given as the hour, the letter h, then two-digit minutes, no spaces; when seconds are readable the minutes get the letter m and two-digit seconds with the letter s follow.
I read 10h58m13s
